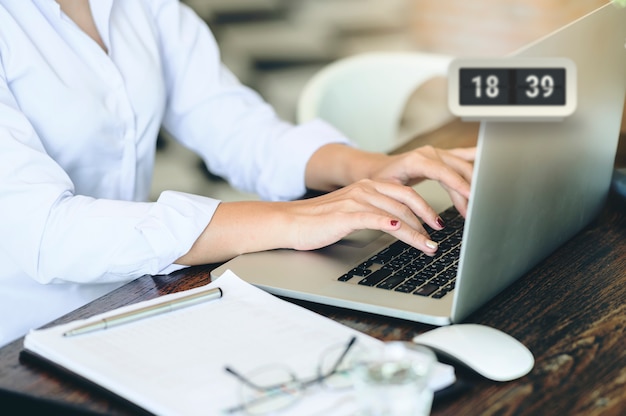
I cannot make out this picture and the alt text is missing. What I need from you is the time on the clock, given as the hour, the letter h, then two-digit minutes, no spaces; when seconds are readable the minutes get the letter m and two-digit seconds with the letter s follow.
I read 18h39
